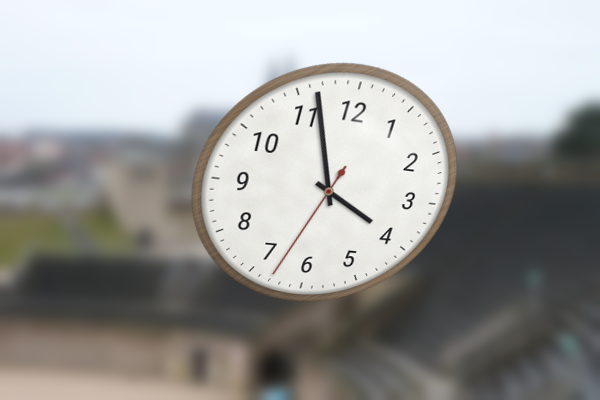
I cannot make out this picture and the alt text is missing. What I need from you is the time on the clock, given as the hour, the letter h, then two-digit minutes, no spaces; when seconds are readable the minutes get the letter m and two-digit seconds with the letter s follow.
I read 3h56m33s
